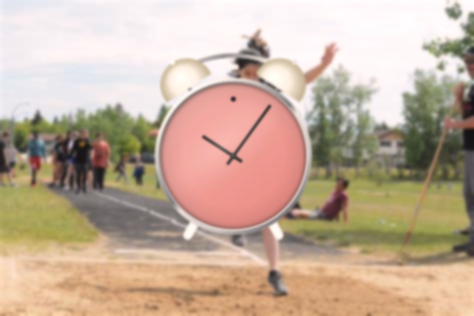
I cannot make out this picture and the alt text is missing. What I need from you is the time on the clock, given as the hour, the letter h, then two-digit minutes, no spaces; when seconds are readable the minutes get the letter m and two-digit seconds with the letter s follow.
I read 10h06
